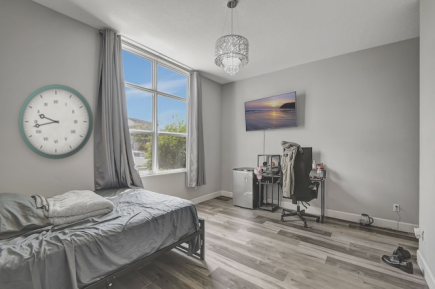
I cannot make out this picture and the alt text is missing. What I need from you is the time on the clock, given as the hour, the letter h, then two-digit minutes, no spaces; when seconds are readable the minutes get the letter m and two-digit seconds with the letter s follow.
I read 9h43
